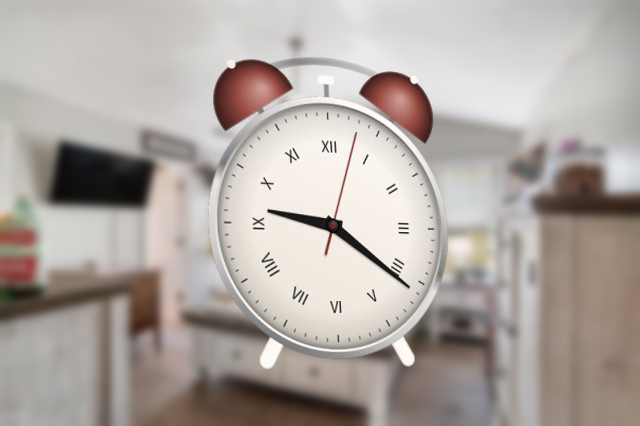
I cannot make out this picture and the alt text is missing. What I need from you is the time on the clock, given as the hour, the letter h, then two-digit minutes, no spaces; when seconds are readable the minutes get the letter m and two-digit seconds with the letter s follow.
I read 9h21m03s
